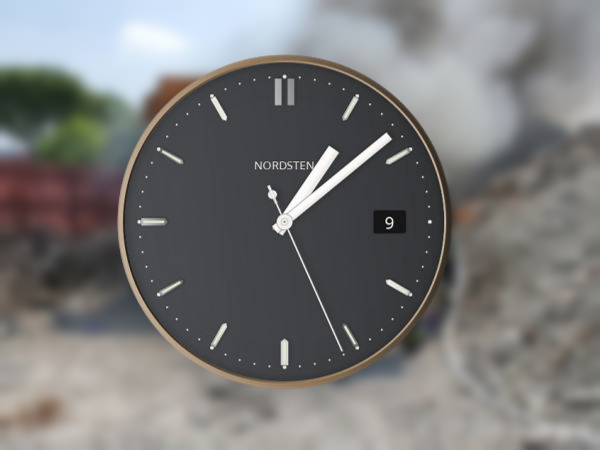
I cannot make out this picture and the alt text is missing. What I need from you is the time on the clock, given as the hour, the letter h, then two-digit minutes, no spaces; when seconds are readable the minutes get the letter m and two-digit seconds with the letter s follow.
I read 1h08m26s
